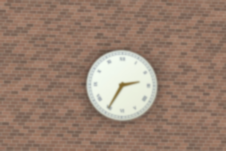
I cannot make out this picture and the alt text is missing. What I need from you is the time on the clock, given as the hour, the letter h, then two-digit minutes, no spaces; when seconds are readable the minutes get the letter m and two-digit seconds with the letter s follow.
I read 2h35
